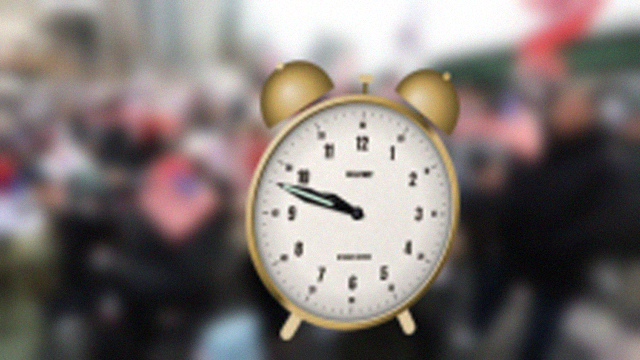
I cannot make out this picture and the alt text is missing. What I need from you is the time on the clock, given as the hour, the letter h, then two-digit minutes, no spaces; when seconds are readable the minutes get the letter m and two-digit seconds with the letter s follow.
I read 9h48
